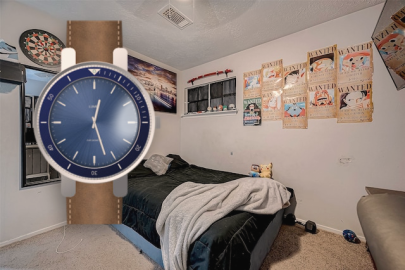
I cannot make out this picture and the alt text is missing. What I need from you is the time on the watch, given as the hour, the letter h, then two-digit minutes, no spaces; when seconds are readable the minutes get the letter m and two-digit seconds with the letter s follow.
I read 12h27
